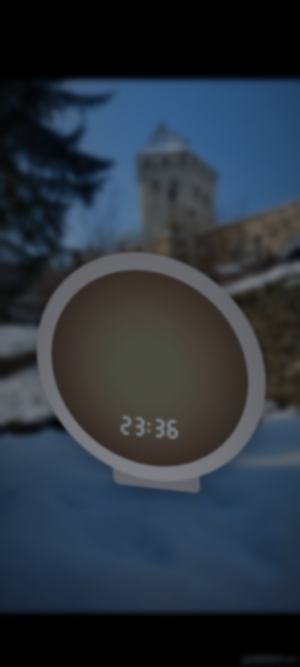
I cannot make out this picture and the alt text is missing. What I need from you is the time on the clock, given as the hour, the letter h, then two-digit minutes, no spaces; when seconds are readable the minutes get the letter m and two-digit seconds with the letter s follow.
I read 23h36
